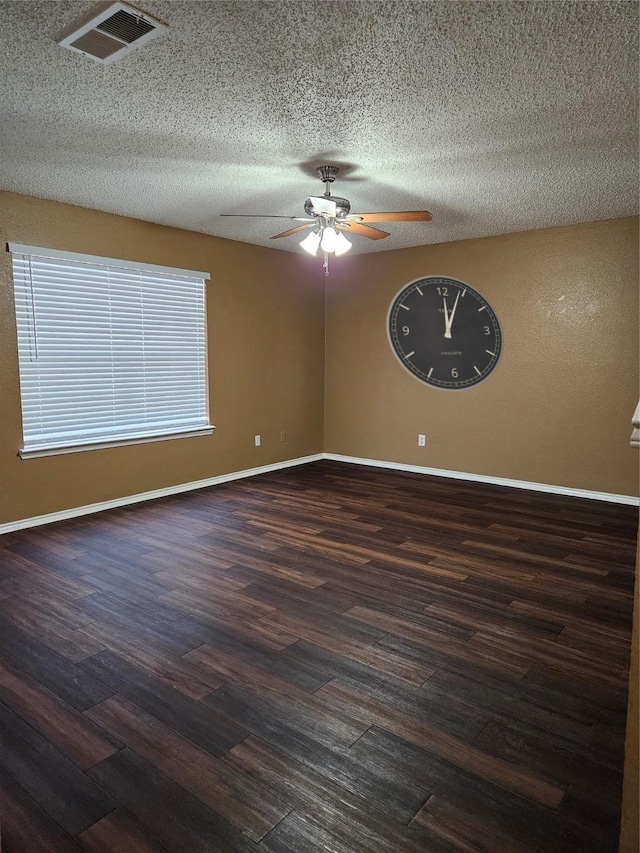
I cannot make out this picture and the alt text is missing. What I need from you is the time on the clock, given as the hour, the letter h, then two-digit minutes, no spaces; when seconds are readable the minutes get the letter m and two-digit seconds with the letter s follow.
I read 12h04
